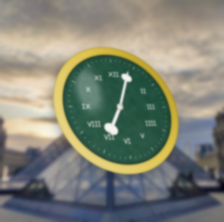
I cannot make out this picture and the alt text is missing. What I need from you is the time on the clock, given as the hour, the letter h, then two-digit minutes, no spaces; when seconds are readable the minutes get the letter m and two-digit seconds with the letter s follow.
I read 7h04
